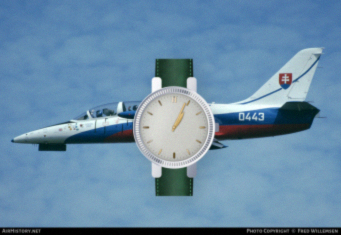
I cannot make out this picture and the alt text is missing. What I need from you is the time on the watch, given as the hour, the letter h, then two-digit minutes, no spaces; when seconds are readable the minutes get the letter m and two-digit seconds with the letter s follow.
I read 1h04
